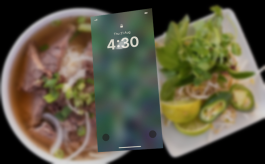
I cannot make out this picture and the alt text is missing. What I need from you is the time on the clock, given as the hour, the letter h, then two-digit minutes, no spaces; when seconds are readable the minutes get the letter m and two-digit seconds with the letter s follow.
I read 4h30
